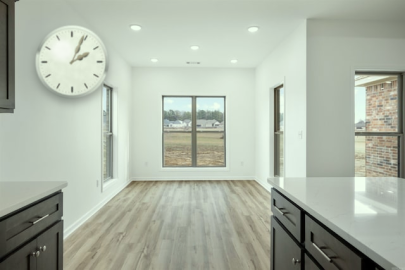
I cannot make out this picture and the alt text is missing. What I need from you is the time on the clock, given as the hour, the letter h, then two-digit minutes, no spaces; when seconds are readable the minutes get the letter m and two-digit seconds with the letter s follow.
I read 2h04
